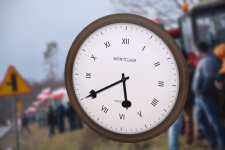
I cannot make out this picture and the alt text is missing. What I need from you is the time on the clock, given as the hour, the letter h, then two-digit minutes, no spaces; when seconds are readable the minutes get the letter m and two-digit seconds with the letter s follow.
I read 5h40
